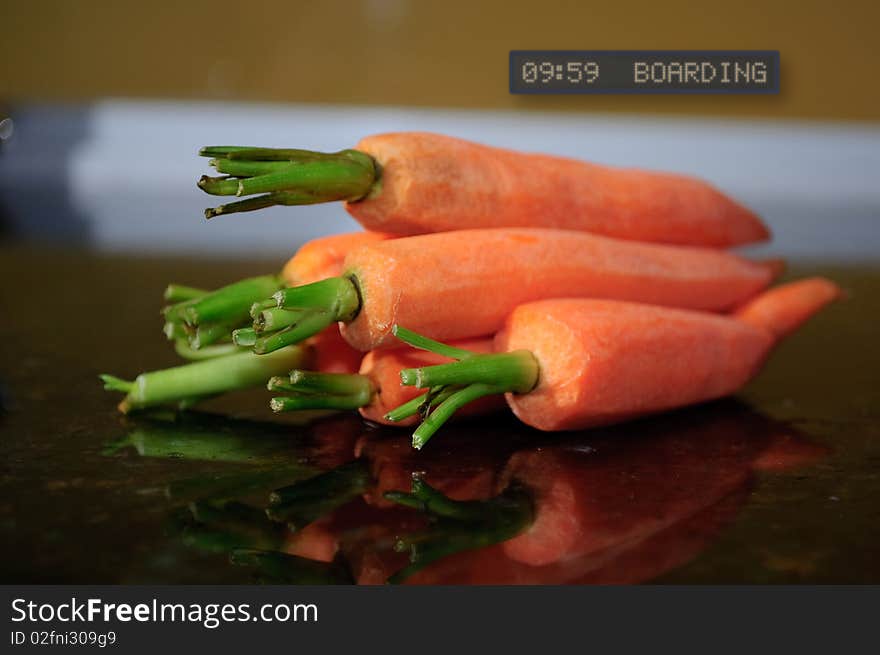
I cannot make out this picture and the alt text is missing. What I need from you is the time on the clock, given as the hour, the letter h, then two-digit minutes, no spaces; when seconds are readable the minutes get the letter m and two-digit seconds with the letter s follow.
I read 9h59
